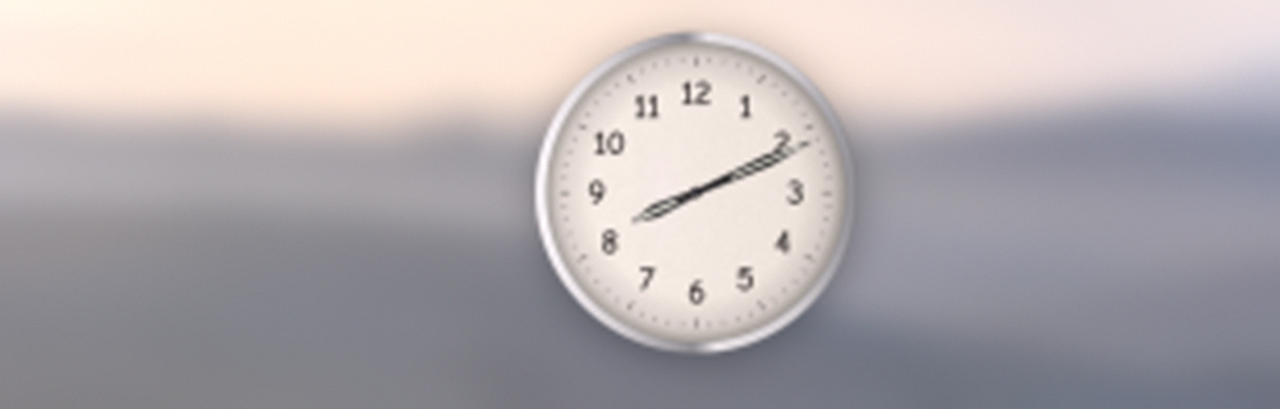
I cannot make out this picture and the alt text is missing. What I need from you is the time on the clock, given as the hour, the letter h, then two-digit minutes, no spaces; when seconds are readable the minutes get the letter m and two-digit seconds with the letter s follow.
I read 8h11
